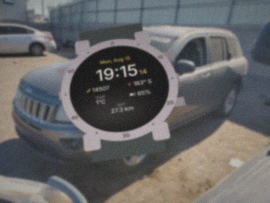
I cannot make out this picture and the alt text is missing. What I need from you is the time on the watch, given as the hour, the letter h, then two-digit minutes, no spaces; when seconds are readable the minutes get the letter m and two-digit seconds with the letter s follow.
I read 19h15
